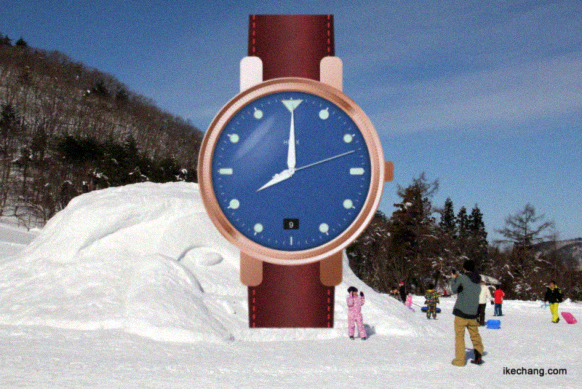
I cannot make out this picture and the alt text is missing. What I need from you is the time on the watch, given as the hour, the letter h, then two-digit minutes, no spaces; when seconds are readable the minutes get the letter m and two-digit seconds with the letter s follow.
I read 8h00m12s
